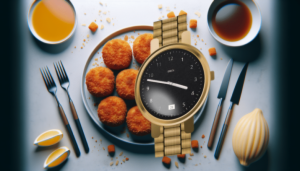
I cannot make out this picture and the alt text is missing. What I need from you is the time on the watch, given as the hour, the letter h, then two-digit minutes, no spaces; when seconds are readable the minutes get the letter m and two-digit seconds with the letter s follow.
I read 3h48
